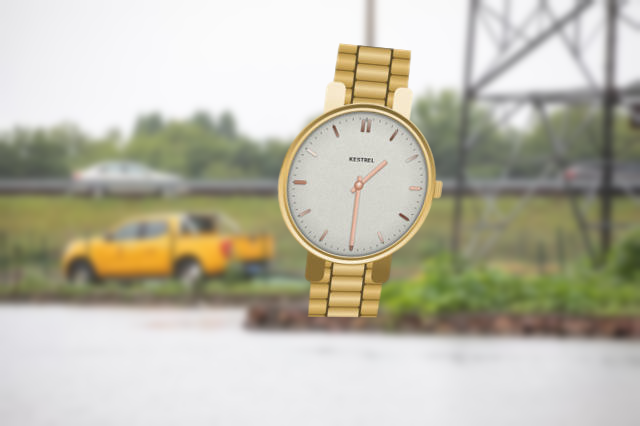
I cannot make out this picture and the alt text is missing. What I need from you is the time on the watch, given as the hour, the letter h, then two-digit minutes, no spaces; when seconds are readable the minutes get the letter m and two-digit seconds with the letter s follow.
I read 1h30
